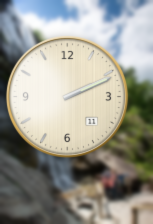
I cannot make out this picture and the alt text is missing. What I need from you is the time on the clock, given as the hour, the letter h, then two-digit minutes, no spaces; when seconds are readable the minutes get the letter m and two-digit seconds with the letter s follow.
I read 2h11
